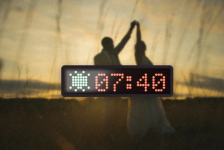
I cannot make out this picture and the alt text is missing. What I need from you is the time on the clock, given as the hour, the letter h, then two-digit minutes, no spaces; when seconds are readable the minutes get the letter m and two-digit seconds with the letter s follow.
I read 7h40
